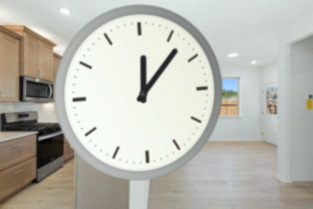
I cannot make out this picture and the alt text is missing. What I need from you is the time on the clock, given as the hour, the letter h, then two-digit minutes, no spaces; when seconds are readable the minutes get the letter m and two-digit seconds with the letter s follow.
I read 12h07
